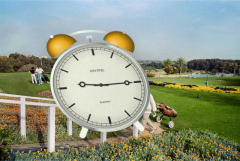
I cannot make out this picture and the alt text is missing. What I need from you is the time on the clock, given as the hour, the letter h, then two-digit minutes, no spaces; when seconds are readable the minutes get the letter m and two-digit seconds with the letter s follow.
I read 9h15
